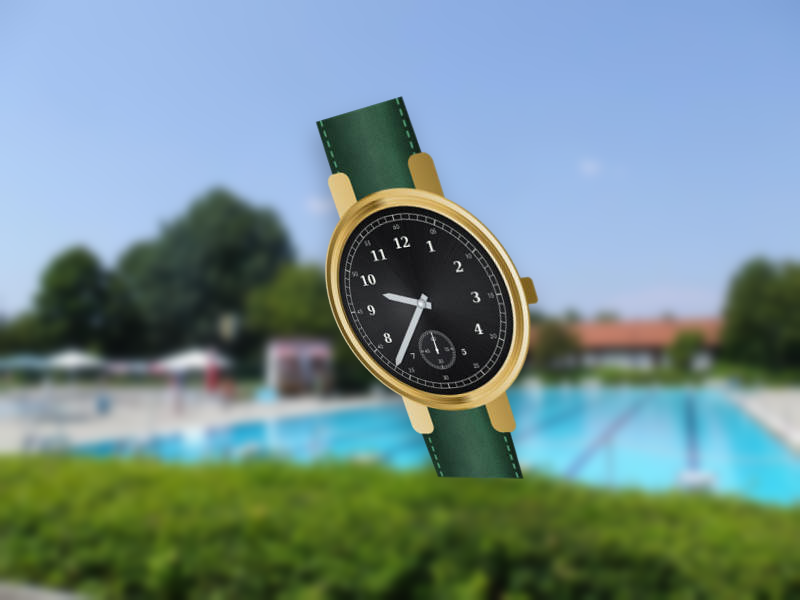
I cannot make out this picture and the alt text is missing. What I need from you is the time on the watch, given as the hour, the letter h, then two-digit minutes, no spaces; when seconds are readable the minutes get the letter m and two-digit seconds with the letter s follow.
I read 9h37
